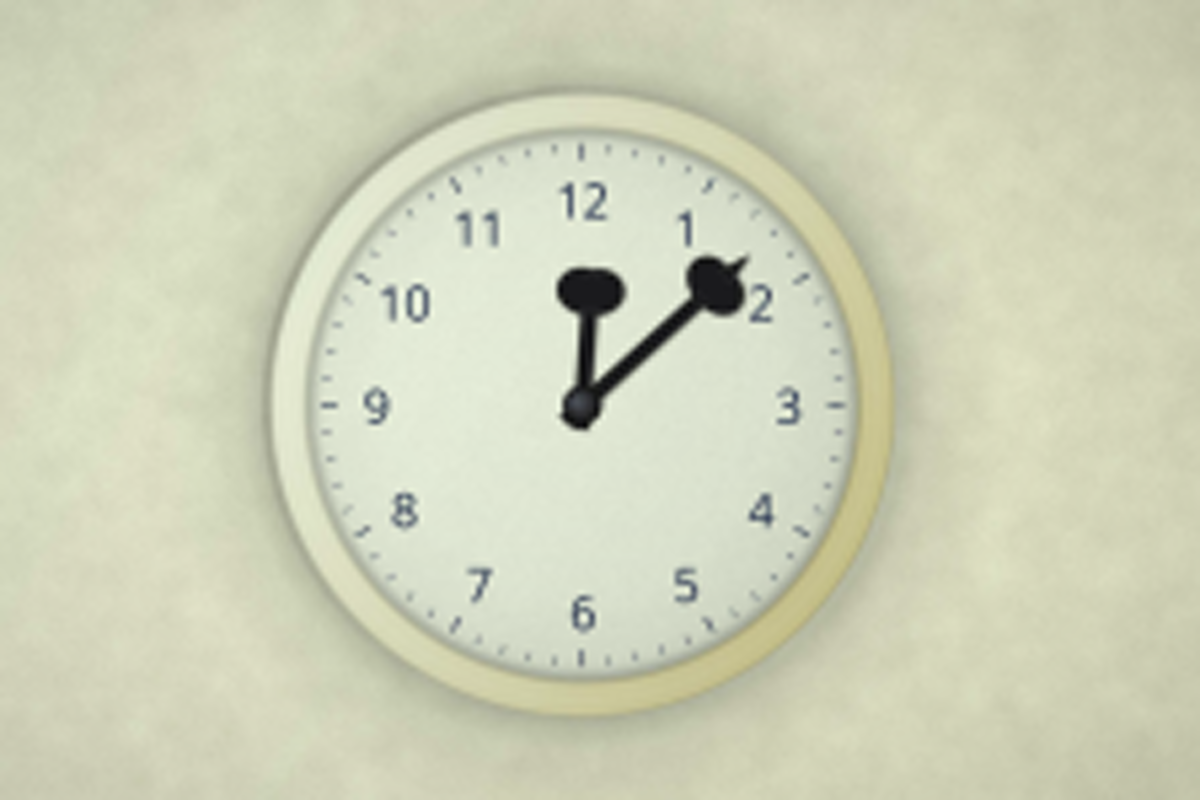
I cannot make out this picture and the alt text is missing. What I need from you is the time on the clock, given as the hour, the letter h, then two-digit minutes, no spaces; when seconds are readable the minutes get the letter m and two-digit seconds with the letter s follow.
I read 12h08
